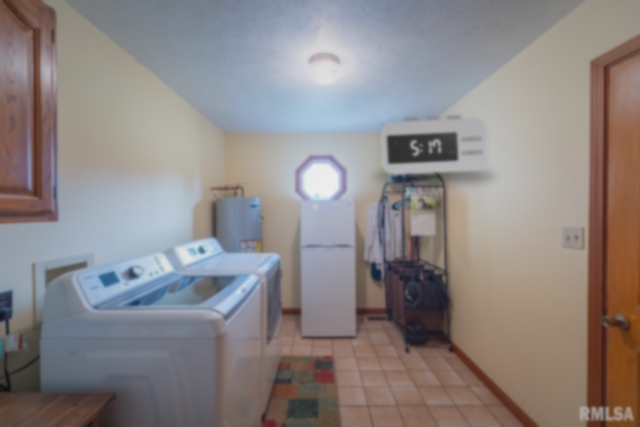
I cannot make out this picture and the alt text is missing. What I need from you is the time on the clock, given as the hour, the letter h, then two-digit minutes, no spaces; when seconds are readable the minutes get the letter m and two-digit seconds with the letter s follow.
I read 5h17
